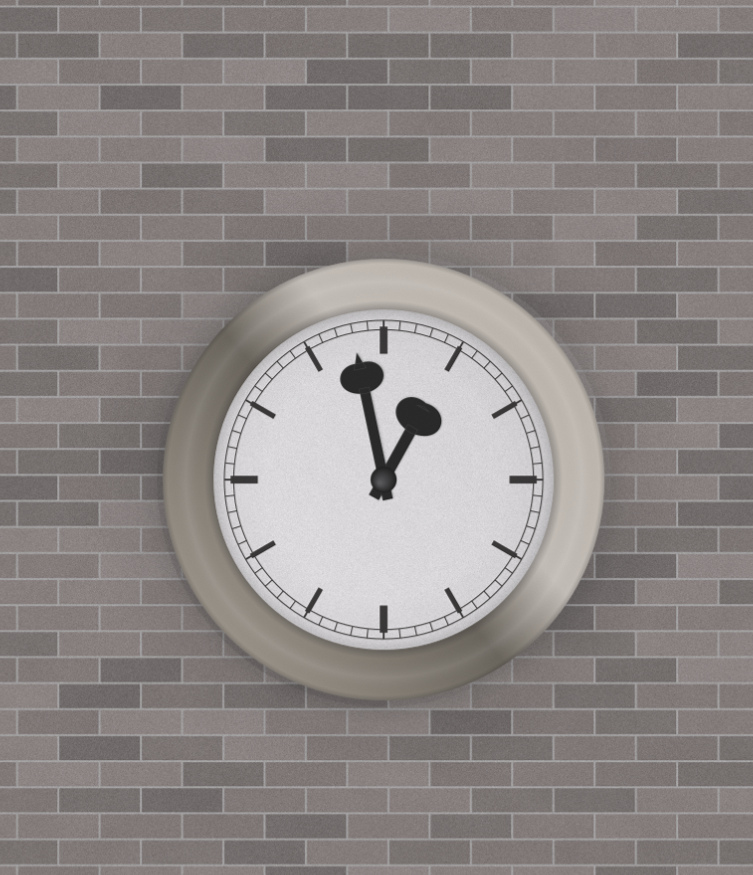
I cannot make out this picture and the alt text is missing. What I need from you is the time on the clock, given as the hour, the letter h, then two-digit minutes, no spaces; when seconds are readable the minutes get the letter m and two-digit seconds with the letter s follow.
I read 12h58
